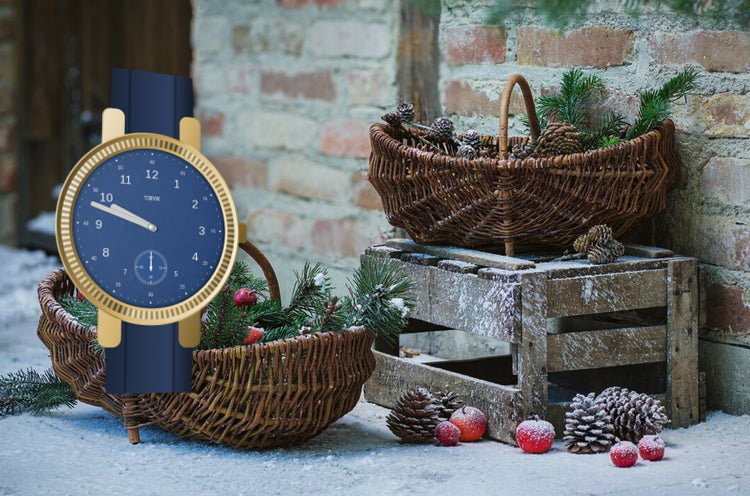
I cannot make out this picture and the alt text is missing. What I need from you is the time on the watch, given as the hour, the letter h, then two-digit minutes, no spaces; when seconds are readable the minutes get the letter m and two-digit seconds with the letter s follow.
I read 9h48
